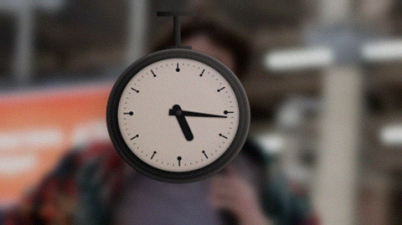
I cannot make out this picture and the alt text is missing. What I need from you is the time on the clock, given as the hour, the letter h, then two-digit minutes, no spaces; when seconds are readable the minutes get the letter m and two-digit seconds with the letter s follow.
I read 5h16
